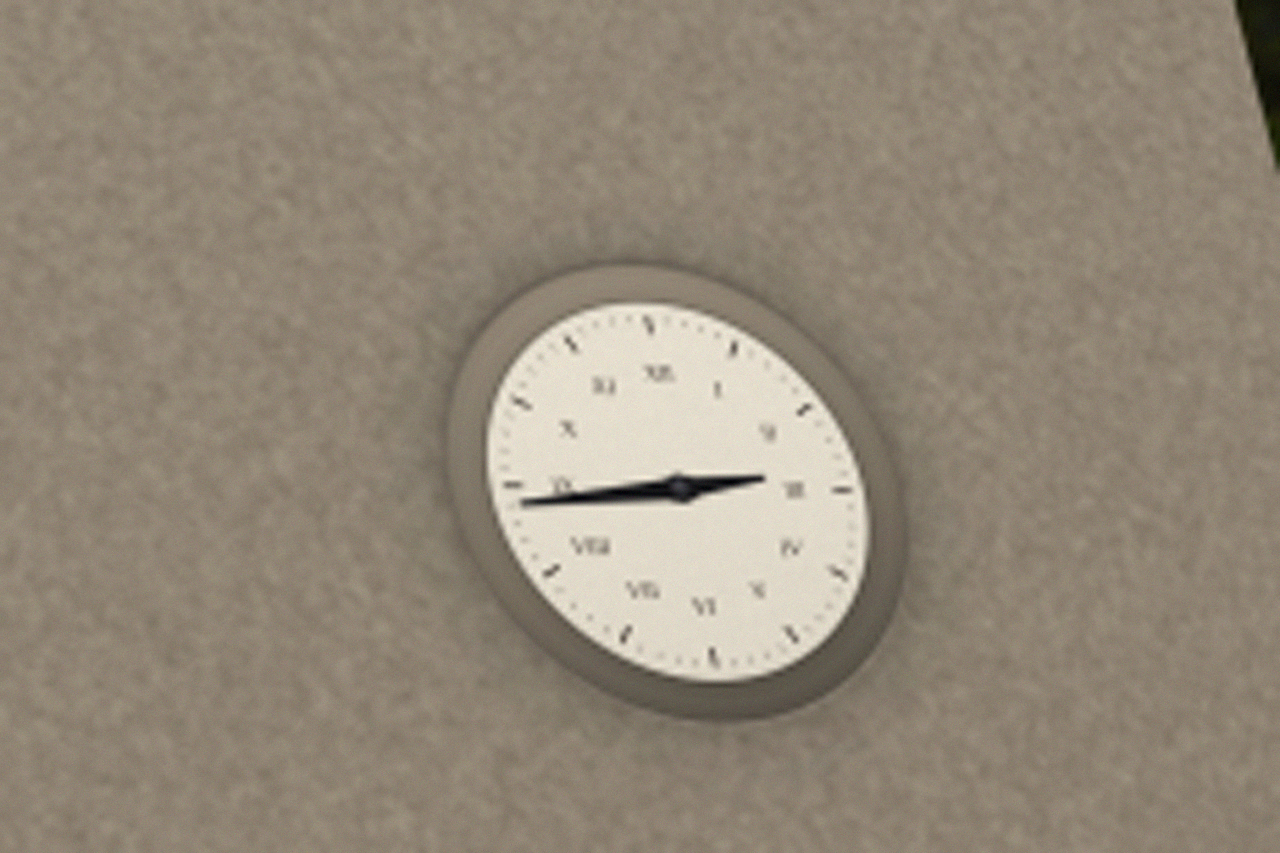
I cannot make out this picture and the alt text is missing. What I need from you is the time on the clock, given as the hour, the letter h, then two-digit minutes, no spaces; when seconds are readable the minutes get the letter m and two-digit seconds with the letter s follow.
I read 2h44
